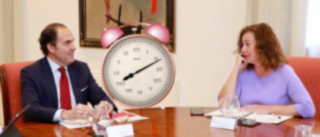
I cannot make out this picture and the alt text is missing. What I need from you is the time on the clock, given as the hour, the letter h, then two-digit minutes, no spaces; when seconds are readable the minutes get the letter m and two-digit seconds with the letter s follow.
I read 8h11
